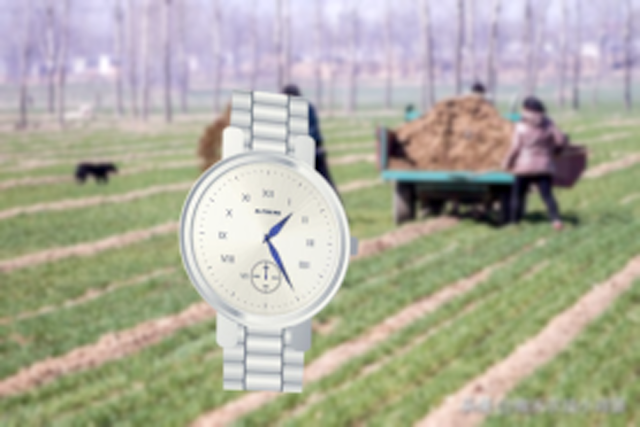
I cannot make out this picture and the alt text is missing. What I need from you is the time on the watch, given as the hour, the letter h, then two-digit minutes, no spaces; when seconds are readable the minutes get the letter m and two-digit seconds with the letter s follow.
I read 1h25
